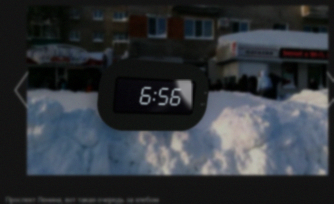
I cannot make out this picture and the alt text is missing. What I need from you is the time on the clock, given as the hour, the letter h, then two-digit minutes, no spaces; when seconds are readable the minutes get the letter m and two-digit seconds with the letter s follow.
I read 6h56
